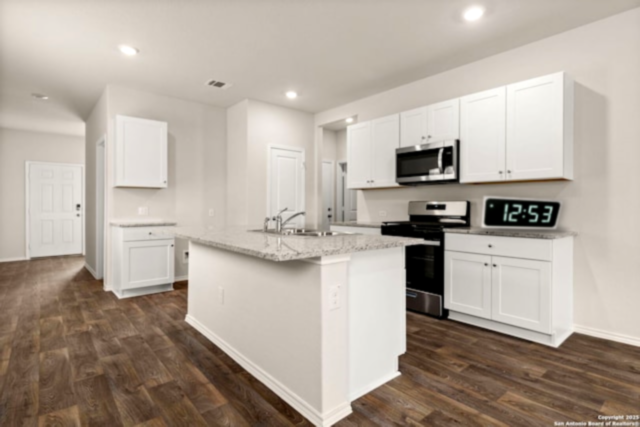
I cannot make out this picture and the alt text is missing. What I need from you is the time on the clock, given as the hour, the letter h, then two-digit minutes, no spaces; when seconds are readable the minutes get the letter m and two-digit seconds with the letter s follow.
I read 12h53
